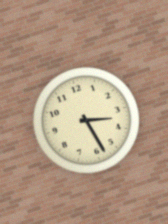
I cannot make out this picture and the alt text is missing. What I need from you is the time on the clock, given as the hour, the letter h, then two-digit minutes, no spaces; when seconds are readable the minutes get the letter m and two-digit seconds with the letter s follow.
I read 3h28
